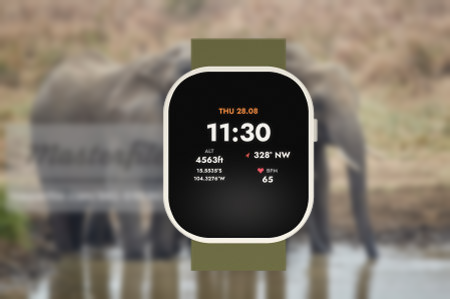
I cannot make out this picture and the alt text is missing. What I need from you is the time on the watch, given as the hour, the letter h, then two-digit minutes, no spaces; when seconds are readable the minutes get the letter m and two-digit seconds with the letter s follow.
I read 11h30
